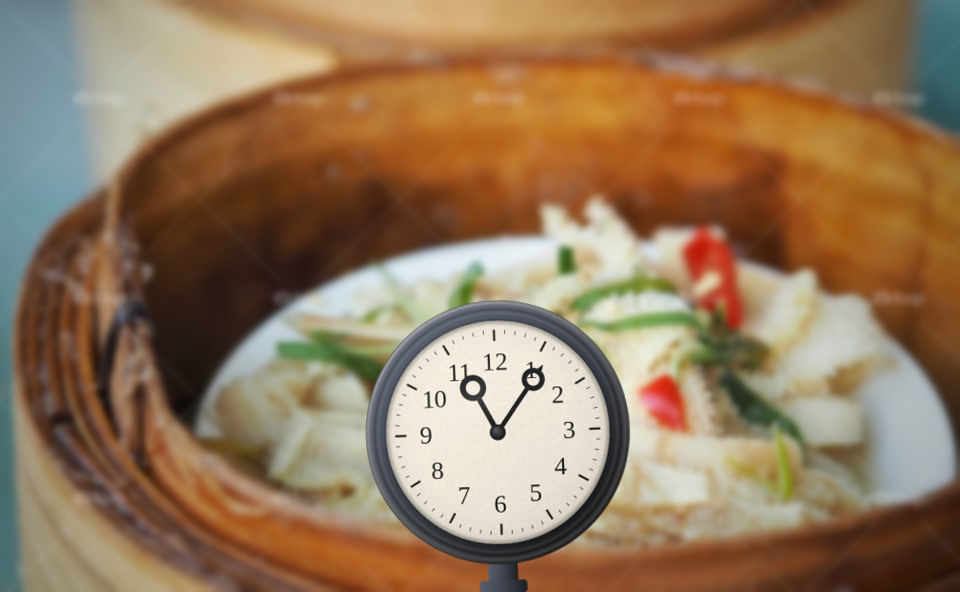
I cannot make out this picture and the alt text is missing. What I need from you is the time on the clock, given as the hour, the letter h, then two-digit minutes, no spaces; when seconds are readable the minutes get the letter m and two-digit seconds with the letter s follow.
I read 11h06
